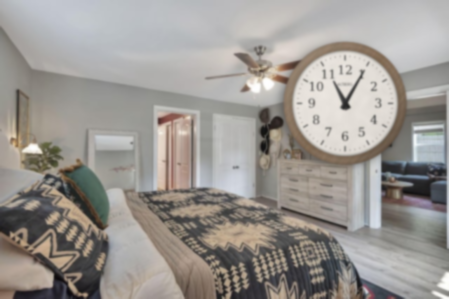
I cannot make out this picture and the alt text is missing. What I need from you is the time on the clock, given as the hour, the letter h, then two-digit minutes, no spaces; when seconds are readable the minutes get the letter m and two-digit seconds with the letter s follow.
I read 11h05
